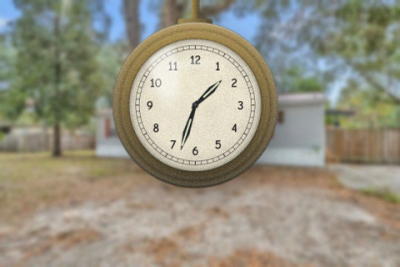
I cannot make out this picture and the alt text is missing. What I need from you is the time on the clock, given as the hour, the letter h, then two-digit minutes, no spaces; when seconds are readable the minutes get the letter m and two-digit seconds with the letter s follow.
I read 1h33
